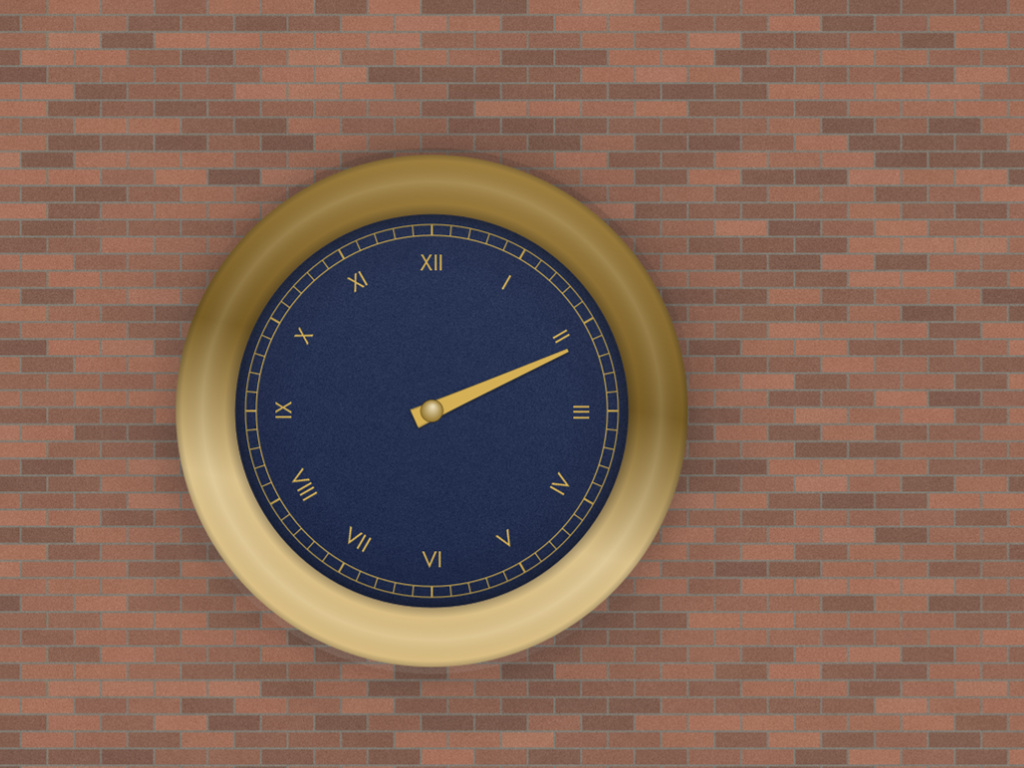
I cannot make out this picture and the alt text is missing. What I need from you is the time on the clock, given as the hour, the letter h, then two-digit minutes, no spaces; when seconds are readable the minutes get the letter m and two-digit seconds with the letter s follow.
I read 2h11
